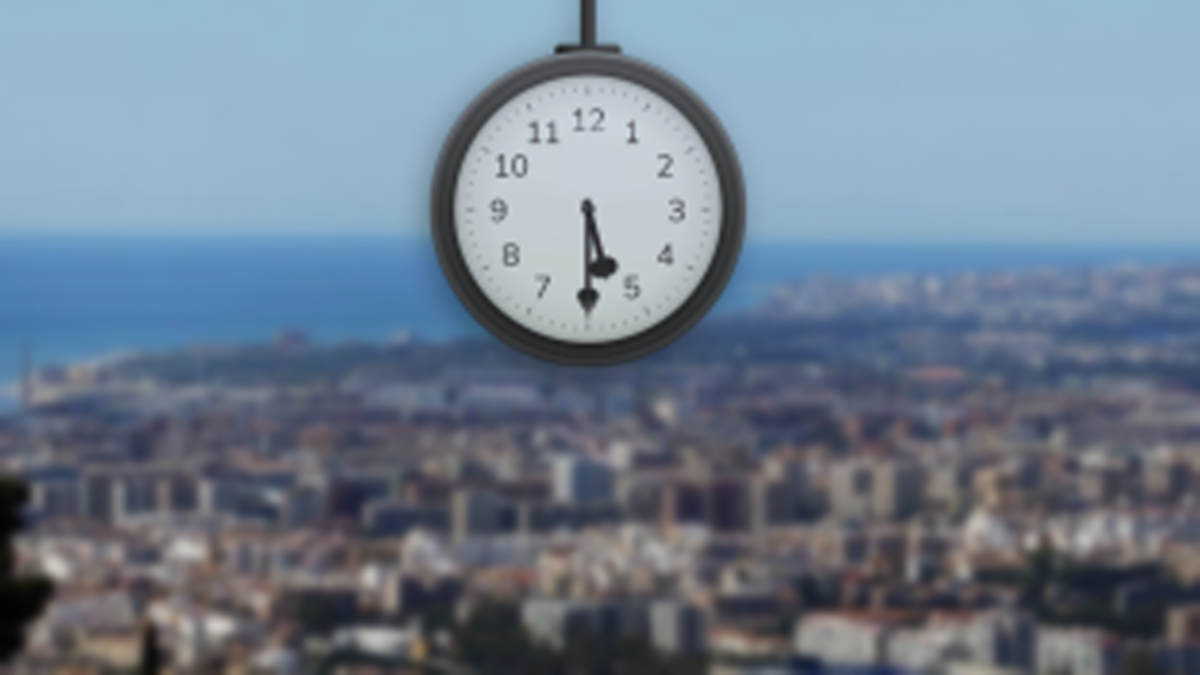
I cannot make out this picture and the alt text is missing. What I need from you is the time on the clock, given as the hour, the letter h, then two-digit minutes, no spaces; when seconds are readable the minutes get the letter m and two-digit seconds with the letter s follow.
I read 5h30
